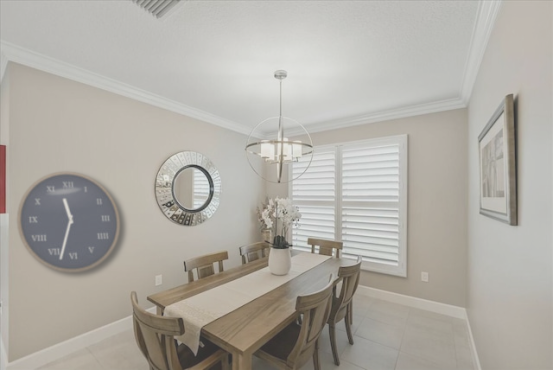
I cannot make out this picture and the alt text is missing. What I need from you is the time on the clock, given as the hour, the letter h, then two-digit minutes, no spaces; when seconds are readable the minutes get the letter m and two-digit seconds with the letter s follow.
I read 11h33
